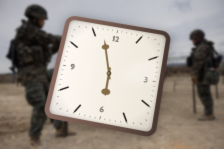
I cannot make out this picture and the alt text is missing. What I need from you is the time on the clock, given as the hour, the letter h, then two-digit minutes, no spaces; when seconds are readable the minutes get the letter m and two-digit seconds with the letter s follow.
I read 5h57
